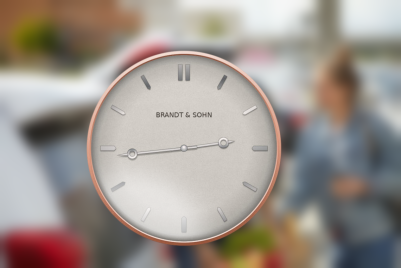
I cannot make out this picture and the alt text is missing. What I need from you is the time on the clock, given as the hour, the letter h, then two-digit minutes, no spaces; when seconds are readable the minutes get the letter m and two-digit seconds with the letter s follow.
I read 2h44
